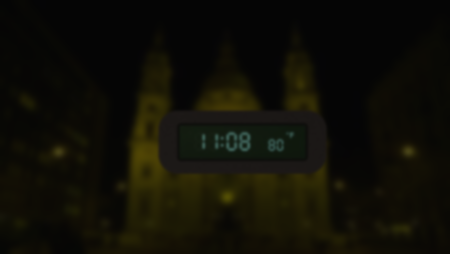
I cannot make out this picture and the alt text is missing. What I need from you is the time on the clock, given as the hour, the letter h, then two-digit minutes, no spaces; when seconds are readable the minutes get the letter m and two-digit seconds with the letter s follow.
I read 11h08
